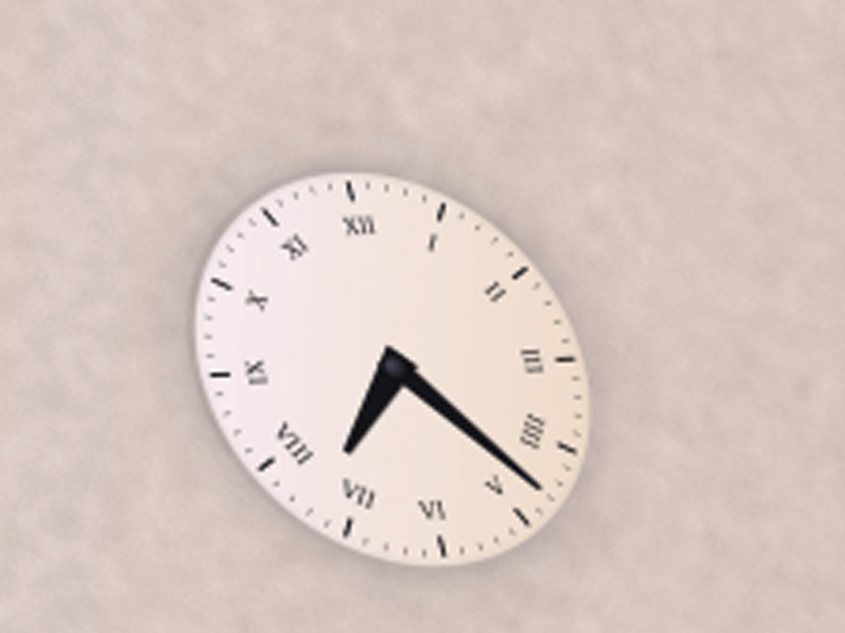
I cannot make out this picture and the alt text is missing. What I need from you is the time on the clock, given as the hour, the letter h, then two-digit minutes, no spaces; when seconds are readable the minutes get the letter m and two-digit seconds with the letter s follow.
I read 7h23
